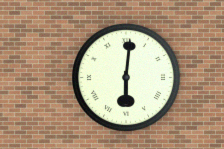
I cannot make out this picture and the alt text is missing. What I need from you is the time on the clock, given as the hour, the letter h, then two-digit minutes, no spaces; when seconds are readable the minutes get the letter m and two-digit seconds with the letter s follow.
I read 6h01
